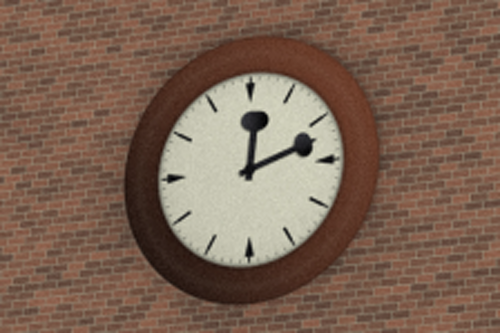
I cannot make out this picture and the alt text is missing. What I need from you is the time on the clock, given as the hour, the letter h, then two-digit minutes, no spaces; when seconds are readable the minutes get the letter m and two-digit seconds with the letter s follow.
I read 12h12
